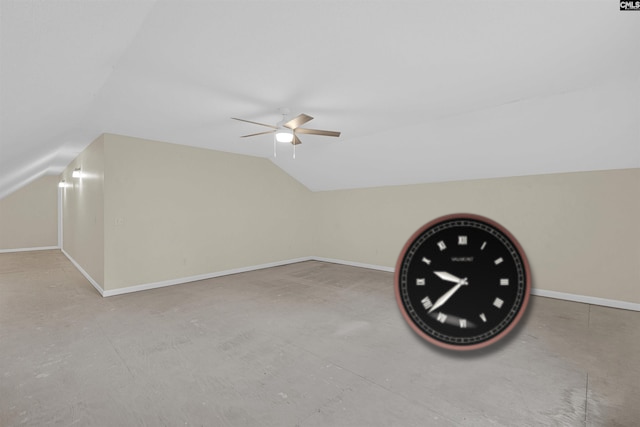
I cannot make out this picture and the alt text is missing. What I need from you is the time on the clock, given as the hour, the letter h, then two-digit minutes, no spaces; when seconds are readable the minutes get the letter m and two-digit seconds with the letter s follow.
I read 9h38
